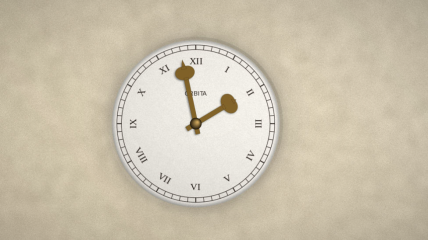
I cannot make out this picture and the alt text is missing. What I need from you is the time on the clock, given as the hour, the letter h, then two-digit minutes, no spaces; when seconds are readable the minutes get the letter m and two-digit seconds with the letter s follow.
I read 1h58
